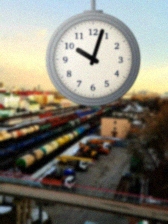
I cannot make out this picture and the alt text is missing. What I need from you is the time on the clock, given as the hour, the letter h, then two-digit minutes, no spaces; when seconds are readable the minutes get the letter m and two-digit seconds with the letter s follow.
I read 10h03
